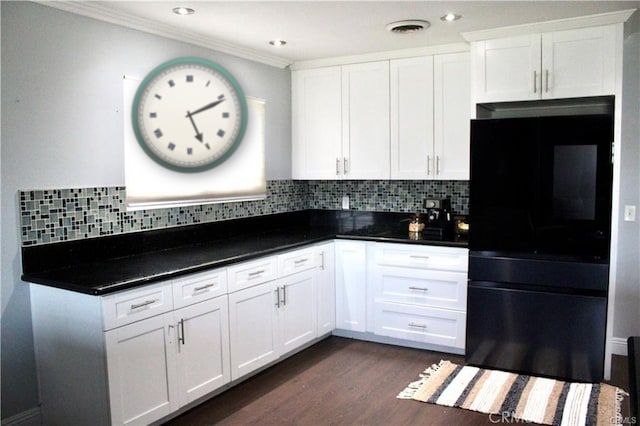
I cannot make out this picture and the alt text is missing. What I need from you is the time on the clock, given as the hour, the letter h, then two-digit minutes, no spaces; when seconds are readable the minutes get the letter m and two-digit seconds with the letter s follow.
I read 5h11
